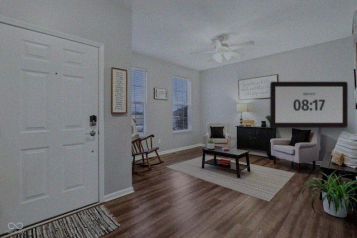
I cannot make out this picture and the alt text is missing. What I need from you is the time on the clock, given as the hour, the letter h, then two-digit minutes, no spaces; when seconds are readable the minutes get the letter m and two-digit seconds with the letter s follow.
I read 8h17
